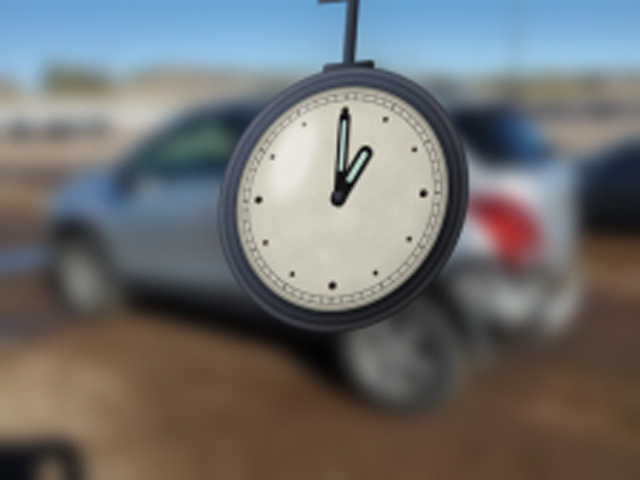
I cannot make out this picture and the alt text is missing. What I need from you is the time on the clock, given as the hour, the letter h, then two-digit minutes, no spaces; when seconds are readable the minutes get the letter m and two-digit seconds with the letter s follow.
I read 1h00
